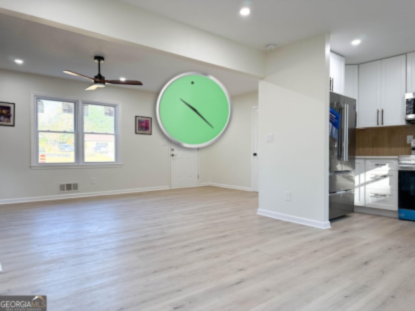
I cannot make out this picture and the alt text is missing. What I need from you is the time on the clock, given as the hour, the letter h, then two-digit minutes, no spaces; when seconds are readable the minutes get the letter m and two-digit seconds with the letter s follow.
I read 10h23
